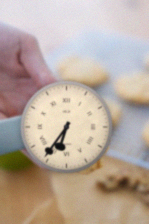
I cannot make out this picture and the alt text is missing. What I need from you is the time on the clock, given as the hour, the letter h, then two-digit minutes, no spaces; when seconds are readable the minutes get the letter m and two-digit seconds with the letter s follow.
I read 6h36
